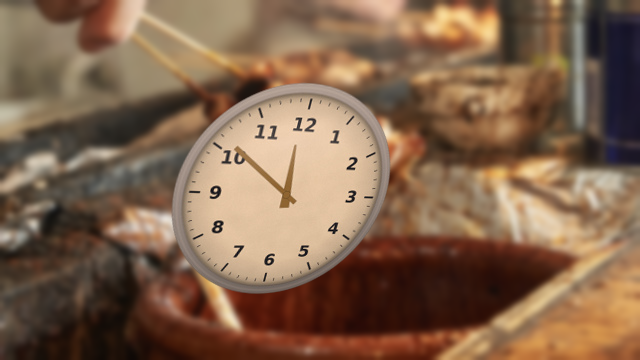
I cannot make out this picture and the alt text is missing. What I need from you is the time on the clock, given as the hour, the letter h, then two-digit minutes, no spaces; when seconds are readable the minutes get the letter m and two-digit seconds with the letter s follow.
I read 11h51
